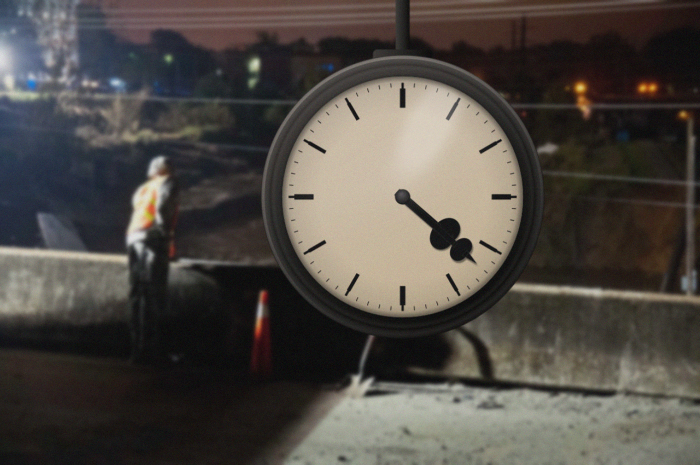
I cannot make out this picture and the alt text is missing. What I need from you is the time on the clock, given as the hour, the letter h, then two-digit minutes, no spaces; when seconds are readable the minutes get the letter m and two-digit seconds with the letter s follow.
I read 4h22
